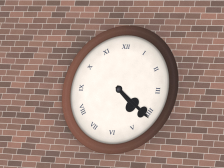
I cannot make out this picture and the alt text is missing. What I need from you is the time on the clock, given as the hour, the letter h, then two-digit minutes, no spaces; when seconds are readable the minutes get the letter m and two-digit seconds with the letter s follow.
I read 4h21
